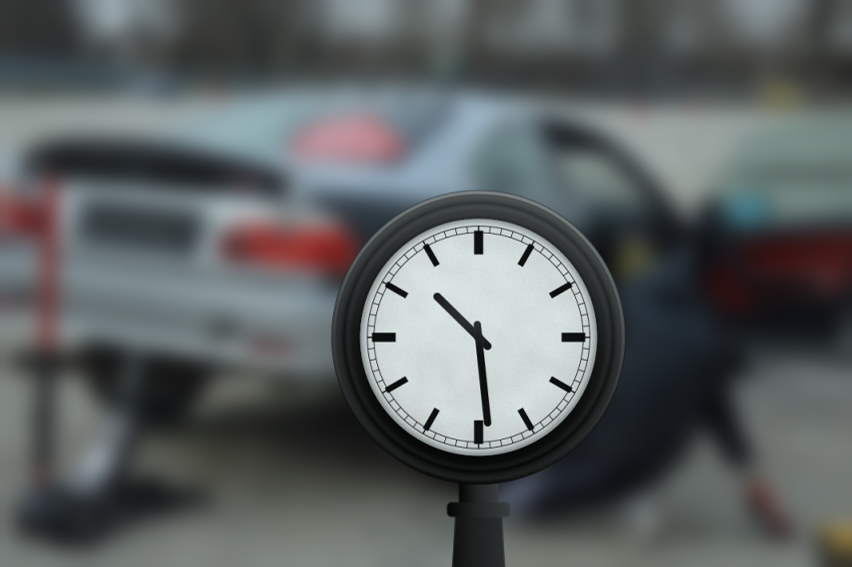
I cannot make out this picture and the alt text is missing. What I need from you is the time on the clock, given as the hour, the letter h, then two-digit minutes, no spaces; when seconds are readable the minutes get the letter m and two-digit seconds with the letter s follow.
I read 10h29
